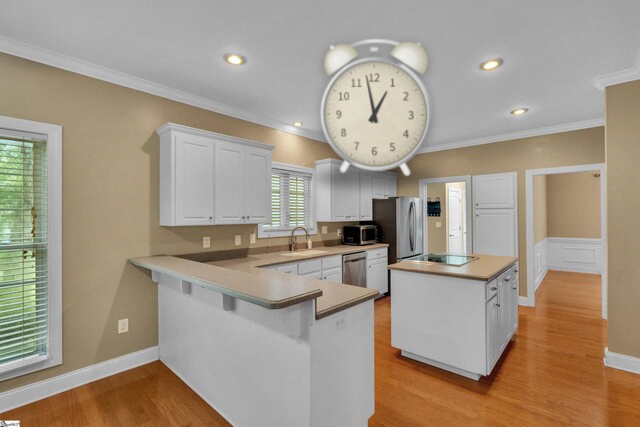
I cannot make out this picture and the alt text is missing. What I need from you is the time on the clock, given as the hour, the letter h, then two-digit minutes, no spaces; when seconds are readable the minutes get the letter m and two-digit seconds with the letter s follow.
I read 12h58
